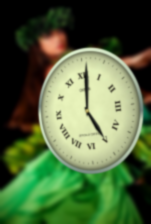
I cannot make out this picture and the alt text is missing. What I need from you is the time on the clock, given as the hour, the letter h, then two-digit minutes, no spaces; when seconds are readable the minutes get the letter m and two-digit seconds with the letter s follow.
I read 5h01
